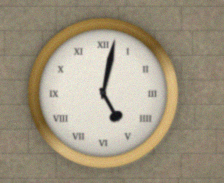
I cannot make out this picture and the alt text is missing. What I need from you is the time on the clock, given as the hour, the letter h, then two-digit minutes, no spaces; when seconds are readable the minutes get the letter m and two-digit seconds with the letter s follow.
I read 5h02
